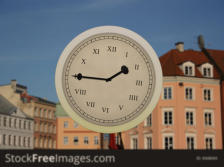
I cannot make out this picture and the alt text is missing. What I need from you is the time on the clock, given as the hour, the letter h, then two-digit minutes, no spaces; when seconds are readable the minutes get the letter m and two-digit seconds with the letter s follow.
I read 1h45
